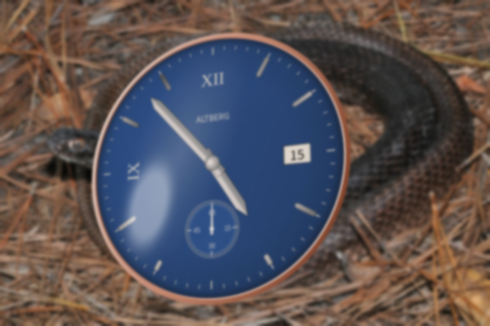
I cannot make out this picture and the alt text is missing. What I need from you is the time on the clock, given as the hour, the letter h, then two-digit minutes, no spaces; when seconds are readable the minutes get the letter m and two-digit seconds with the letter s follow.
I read 4h53
